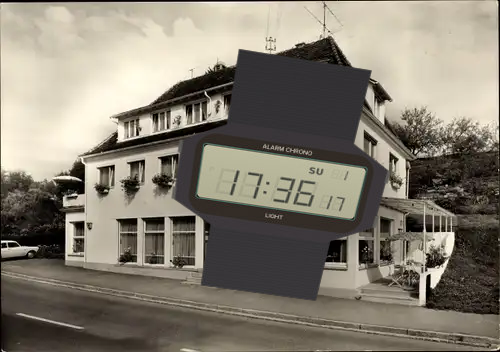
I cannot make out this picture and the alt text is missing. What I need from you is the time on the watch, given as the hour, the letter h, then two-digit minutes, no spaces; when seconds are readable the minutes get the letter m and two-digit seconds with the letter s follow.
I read 17h36m17s
